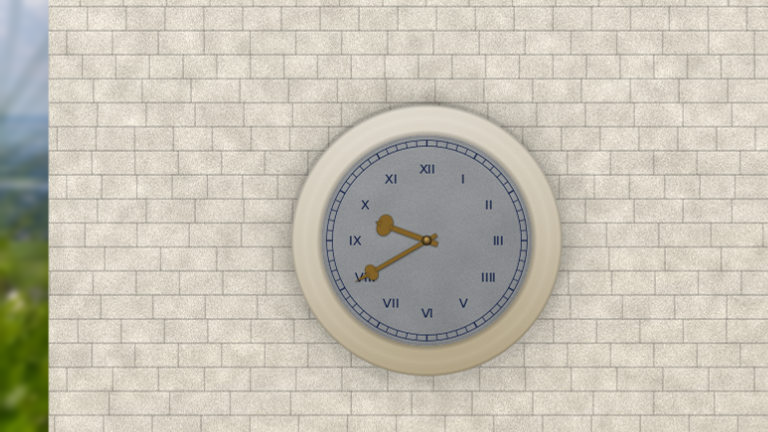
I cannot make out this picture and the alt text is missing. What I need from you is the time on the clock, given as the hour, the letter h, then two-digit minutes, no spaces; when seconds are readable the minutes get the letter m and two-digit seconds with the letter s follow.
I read 9h40
